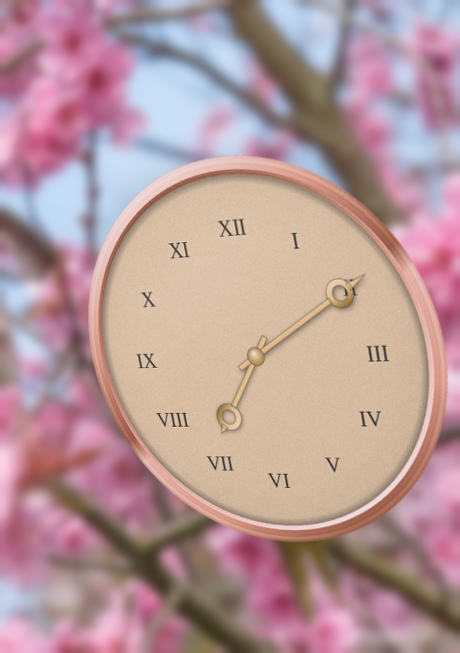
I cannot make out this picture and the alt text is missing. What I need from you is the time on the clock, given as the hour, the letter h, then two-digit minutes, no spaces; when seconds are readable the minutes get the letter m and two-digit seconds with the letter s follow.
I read 7h10
